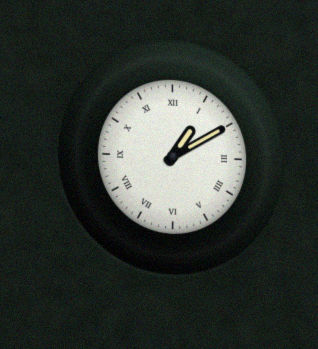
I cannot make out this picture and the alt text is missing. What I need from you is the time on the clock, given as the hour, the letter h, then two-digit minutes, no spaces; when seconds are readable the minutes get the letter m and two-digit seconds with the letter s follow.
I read 1h10
